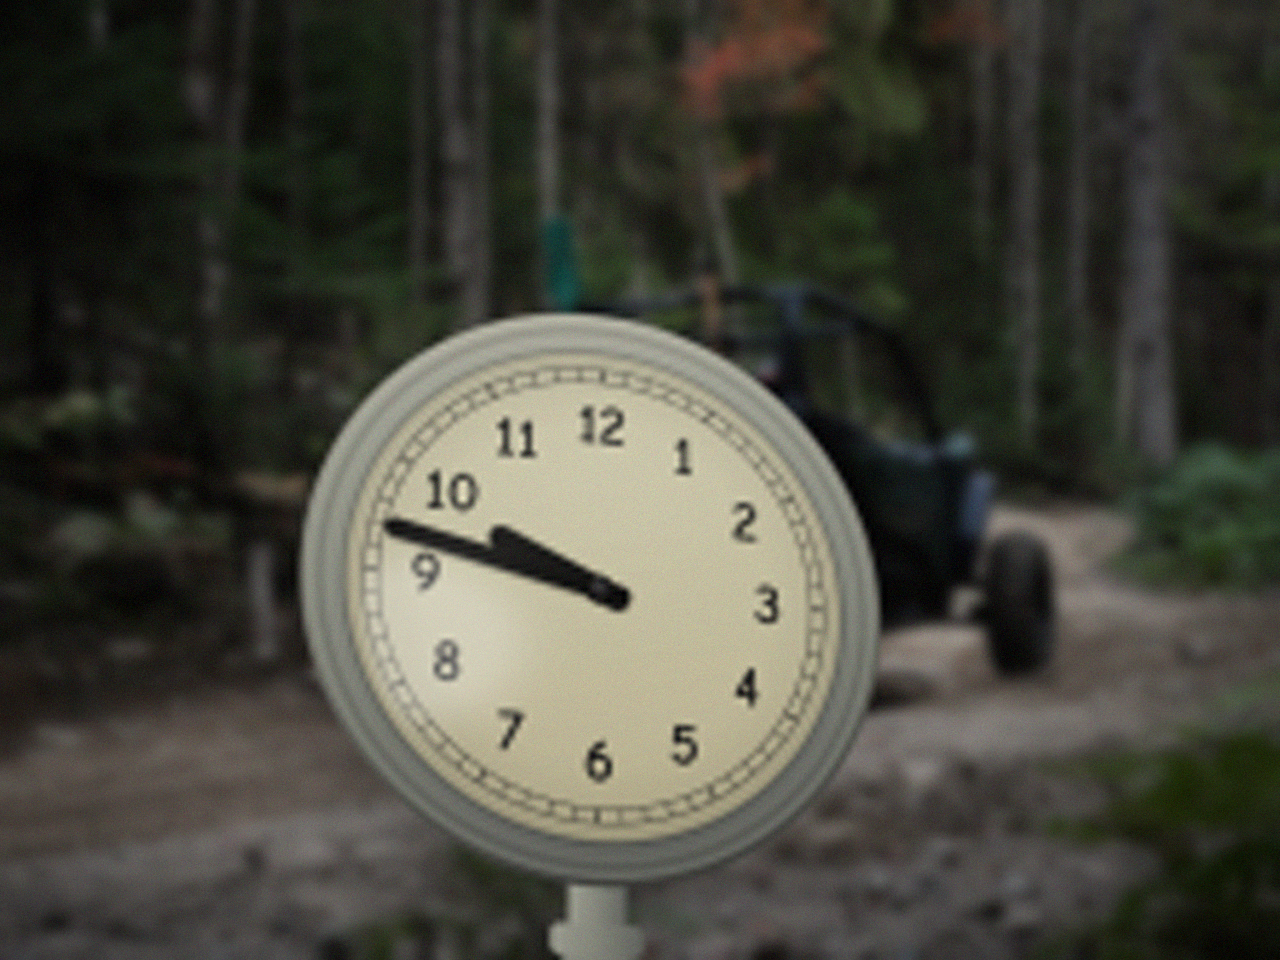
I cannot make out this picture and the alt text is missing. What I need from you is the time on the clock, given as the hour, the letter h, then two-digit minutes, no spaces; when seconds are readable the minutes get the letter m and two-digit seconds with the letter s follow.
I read 9h47
